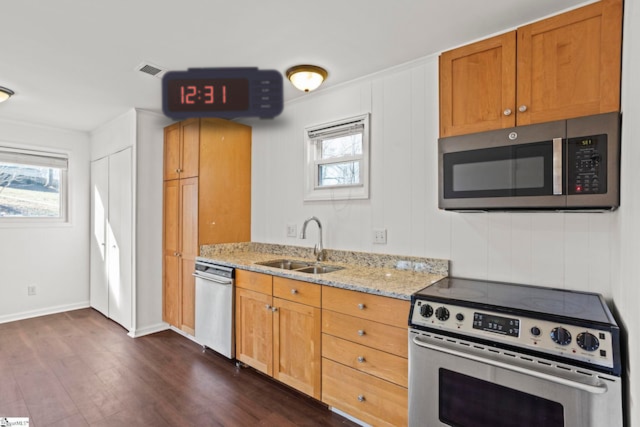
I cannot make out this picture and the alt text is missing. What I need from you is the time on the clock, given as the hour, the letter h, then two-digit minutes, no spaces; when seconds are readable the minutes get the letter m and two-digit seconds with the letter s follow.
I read 12h31
